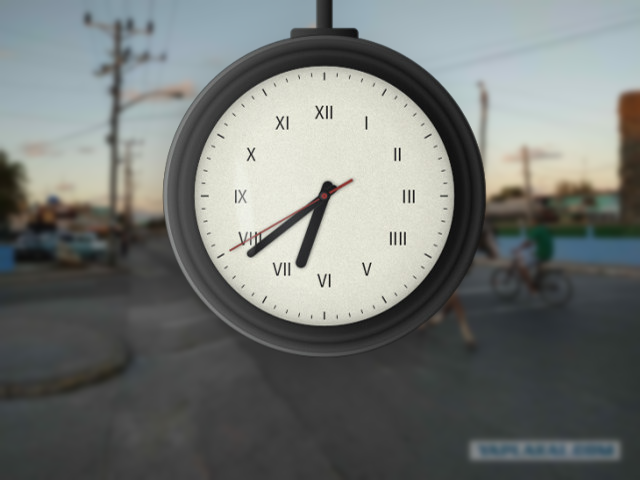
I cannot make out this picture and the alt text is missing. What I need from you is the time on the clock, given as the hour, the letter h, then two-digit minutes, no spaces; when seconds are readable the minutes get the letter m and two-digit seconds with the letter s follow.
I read 6h38m40s
